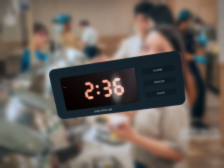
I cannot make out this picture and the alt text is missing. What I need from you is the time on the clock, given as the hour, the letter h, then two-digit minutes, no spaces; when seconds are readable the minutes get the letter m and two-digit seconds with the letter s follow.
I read 2h36
